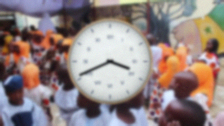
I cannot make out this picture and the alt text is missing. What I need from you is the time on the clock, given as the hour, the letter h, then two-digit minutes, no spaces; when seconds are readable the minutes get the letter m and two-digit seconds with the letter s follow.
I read 3h41
